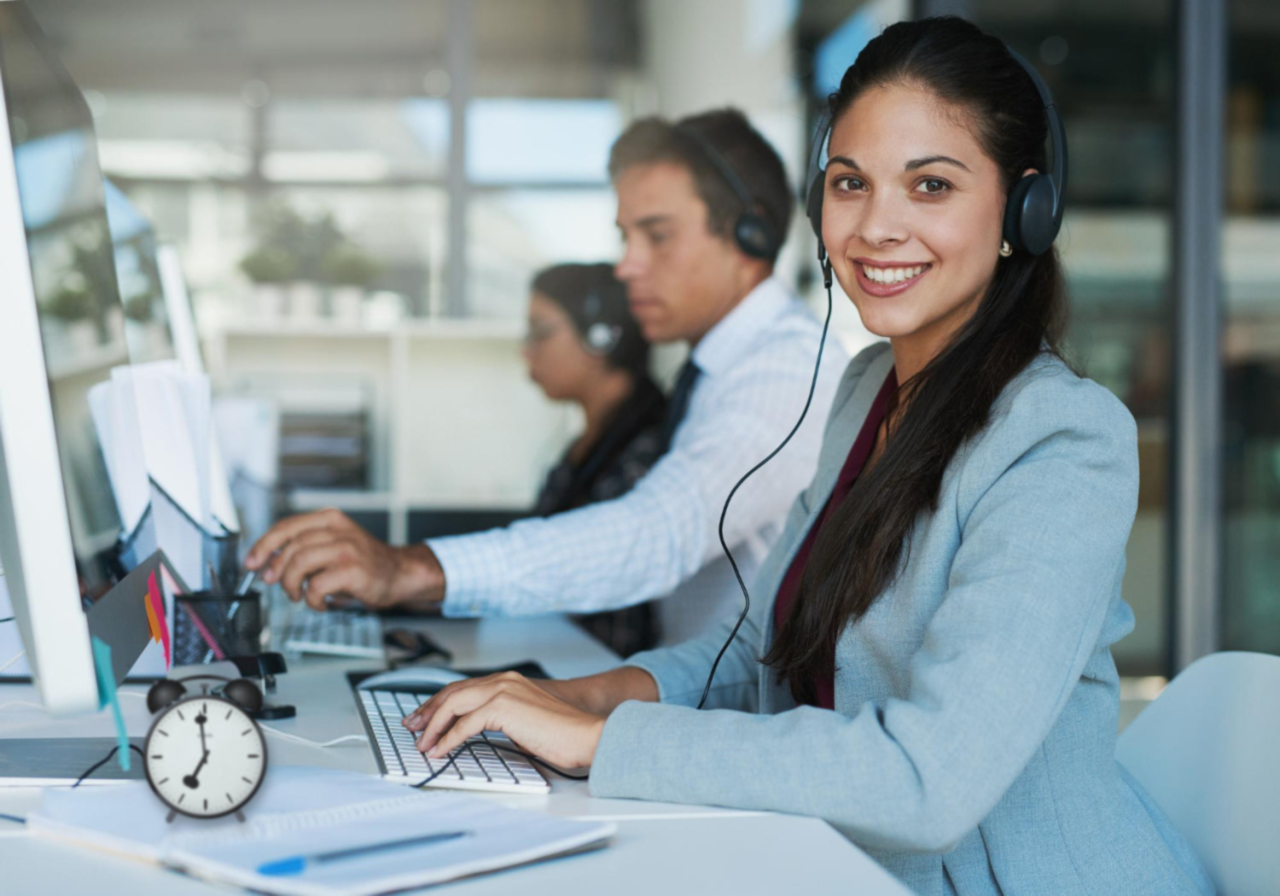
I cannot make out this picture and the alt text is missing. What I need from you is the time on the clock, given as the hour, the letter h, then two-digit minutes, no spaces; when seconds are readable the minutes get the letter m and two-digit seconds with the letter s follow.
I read 6h59
